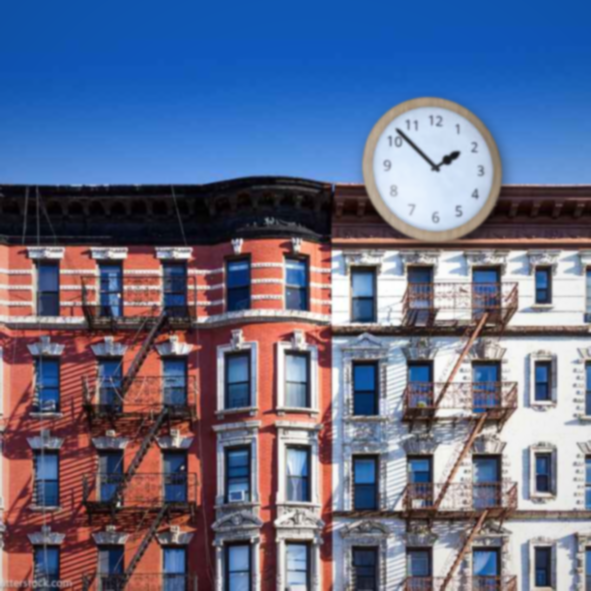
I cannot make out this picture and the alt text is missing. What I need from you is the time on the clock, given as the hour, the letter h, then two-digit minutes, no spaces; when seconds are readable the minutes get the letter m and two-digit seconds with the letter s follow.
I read 1h52
